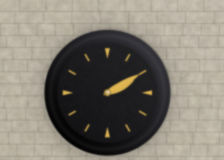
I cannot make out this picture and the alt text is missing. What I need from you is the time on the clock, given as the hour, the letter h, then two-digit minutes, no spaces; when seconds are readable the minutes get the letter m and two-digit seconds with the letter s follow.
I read 2h10
